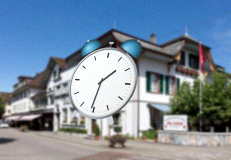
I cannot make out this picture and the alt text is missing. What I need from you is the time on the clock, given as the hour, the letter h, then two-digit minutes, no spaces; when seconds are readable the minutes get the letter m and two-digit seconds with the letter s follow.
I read 1h31
